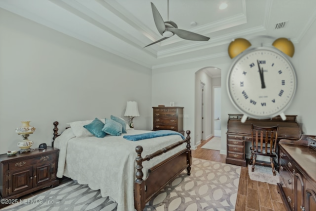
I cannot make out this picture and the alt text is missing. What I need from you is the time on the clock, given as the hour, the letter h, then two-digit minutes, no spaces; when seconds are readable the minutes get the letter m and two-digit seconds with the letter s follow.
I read 11h58
